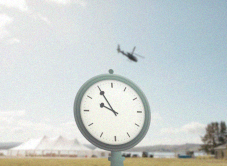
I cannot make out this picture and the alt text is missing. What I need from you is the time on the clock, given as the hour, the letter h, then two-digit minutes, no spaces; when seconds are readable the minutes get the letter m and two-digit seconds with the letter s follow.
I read 9h55
